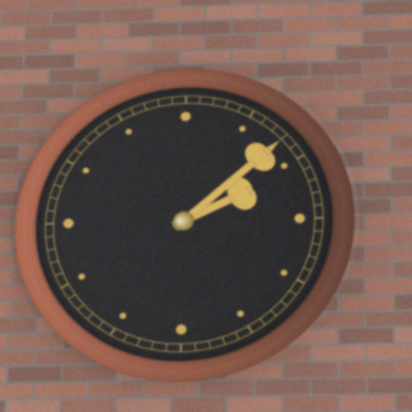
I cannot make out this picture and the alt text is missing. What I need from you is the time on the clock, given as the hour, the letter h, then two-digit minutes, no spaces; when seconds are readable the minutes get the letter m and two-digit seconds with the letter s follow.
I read 2h08
